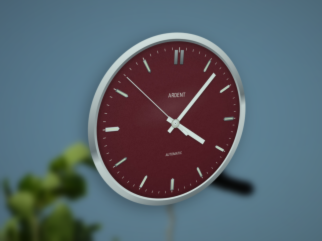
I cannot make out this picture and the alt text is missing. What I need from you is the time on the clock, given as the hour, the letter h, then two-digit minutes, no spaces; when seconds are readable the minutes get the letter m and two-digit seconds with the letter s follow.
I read 4h06m52s
